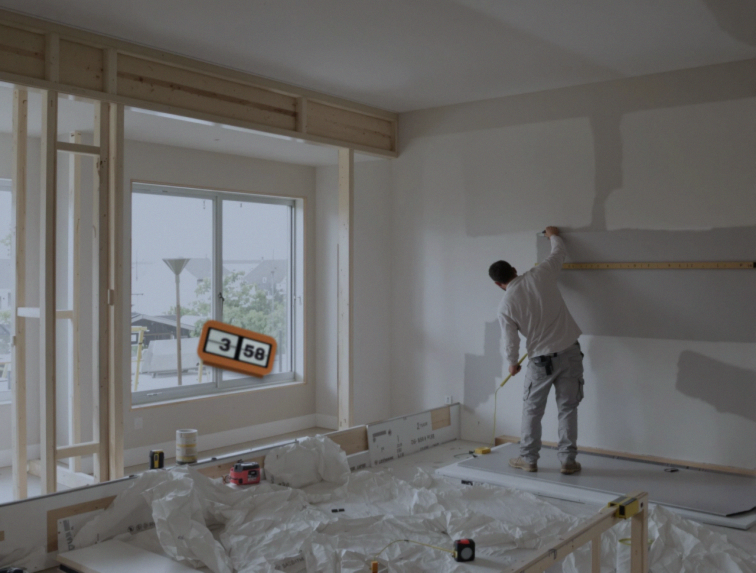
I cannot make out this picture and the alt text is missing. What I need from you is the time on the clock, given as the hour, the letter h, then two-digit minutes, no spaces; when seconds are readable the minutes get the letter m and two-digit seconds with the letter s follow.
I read 3h58
